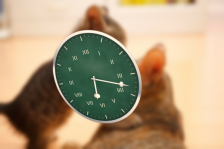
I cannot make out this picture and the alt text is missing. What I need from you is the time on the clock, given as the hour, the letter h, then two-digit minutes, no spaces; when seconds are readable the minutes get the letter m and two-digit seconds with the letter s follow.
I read 6h18
